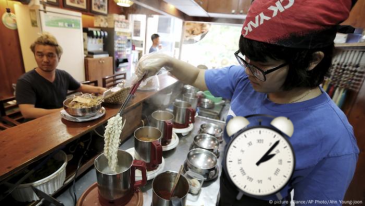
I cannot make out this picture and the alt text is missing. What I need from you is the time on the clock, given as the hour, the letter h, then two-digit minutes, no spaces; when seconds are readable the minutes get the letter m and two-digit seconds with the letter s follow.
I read 2h07
